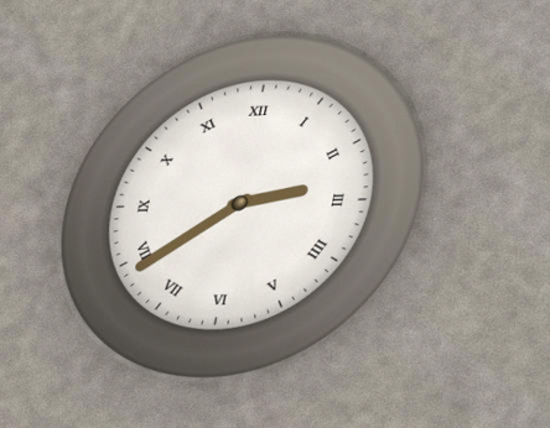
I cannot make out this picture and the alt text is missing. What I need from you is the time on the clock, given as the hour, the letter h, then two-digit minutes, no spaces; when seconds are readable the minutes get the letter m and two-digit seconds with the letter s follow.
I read 2h39
